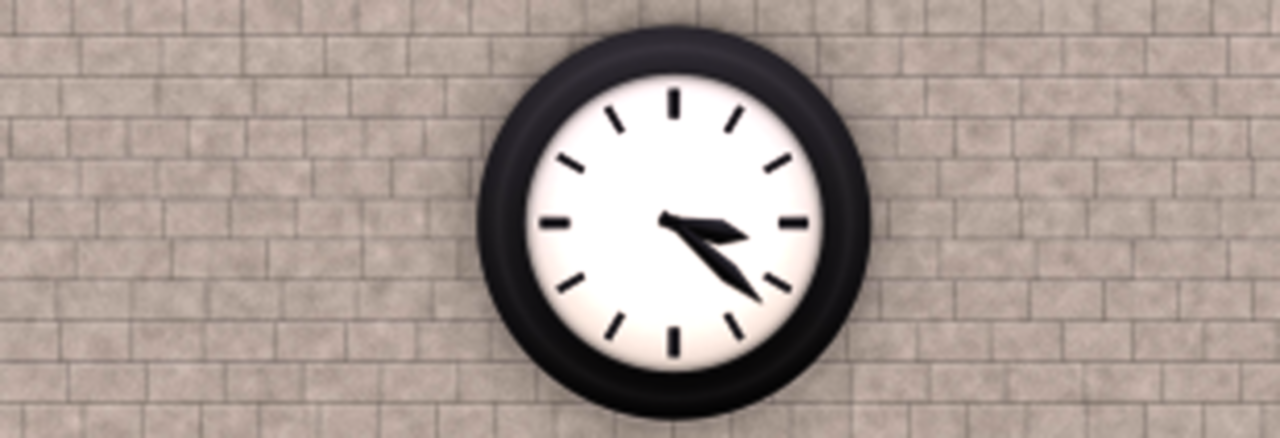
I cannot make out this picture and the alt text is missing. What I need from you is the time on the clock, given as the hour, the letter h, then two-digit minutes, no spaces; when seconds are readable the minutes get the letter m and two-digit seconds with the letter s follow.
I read 3h22
